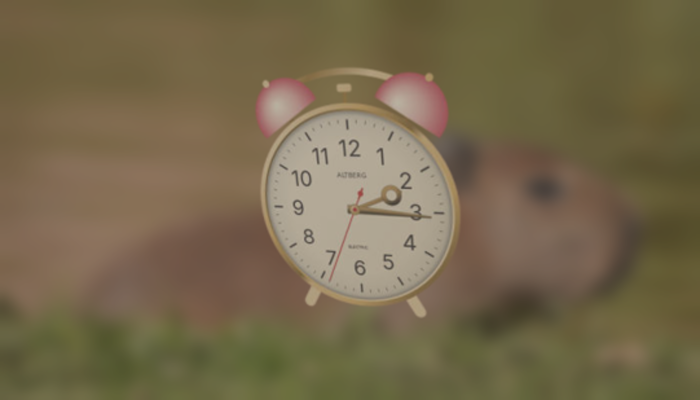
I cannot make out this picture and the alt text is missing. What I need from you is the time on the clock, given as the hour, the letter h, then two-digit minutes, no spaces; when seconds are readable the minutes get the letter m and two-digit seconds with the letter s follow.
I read 2h15m34s
